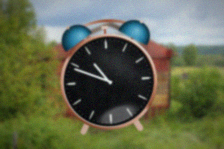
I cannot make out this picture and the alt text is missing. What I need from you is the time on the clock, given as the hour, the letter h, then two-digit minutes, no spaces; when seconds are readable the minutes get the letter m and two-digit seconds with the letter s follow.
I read 10h49
